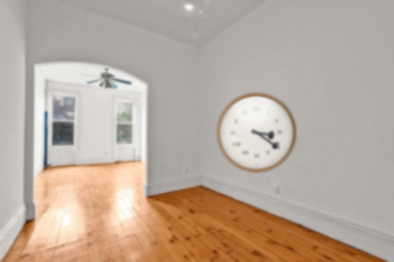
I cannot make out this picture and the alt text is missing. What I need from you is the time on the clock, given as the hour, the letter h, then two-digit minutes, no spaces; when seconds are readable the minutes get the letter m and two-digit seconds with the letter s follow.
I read 3h21
